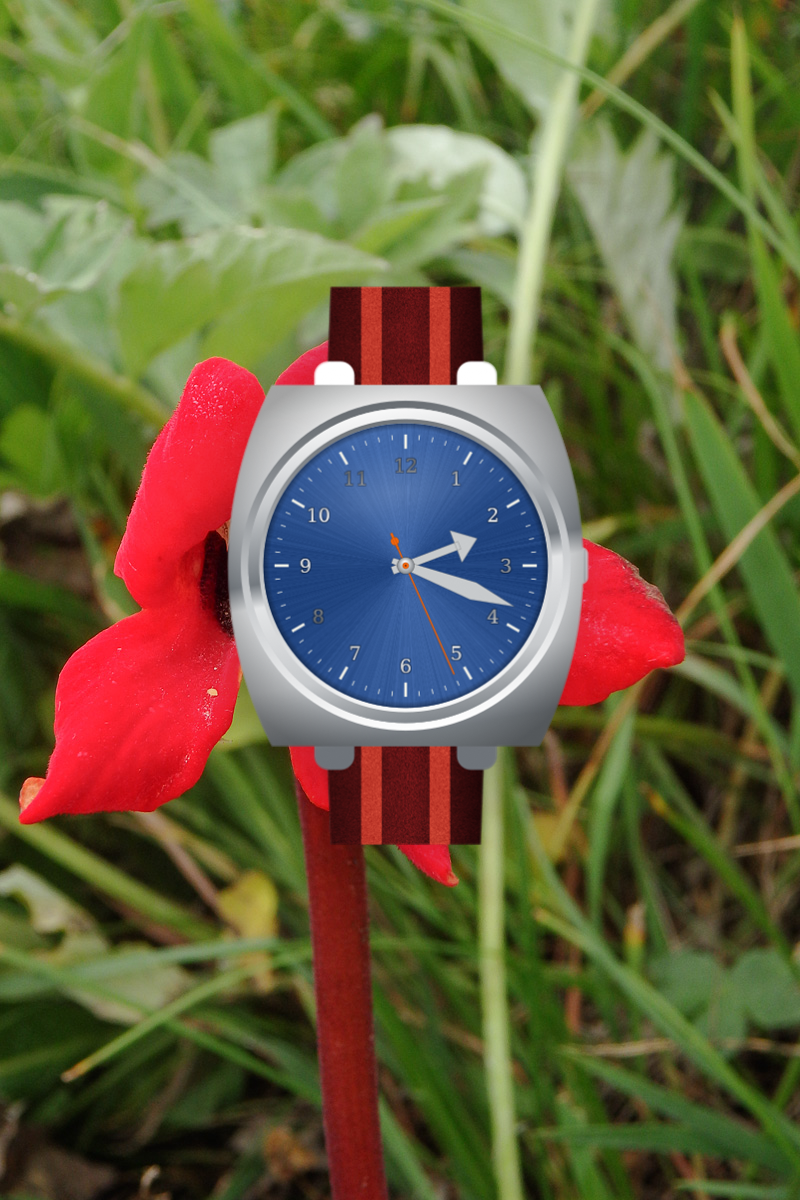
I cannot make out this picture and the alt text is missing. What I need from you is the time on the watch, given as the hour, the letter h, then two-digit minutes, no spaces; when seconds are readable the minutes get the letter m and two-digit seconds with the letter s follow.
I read 2h18m26s
